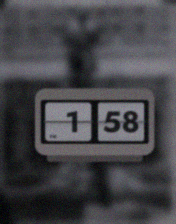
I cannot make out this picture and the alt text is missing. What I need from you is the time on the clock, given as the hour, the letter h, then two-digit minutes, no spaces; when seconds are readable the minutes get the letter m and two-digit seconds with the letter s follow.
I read 1h58
